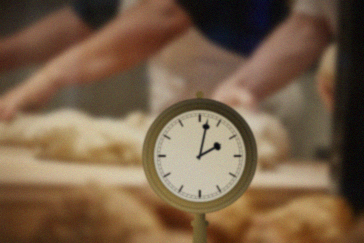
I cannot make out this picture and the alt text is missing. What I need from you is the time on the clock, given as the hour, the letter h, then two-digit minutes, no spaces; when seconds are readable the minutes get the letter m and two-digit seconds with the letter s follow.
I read 2h02
